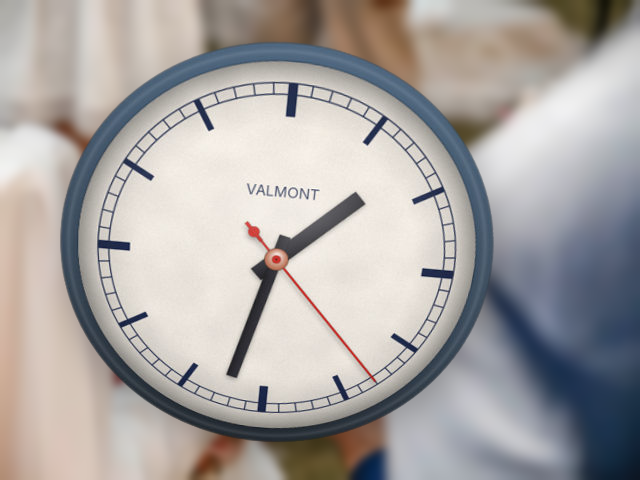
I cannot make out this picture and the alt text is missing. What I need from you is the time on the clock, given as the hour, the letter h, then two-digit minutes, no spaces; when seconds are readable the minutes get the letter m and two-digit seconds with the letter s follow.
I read 1h32m23s
